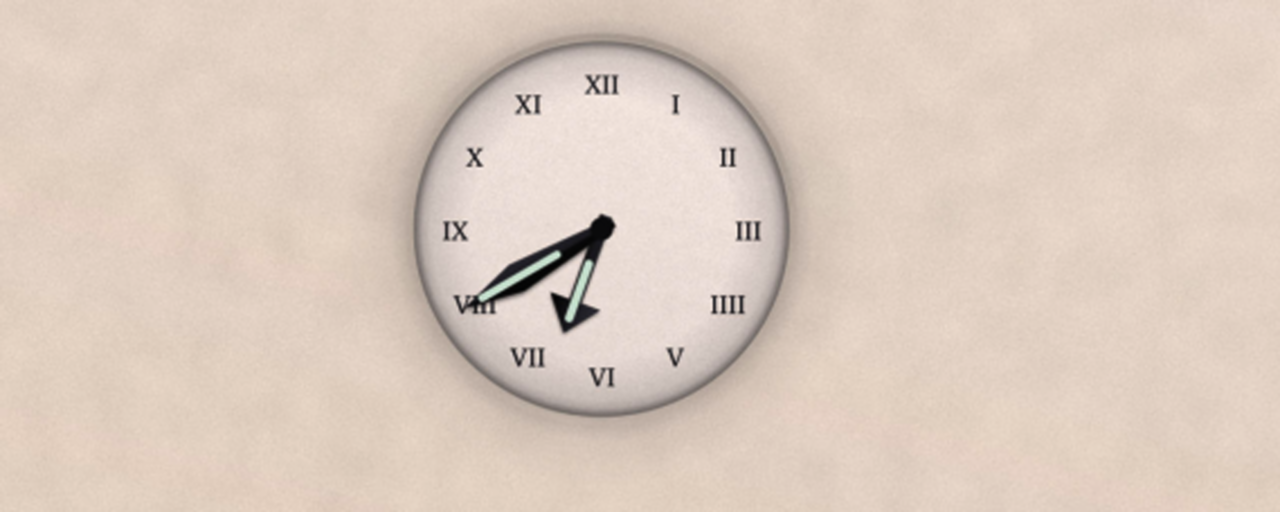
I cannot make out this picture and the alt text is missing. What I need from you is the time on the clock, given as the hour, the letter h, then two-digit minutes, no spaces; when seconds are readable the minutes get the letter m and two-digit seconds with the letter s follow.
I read 6h40
